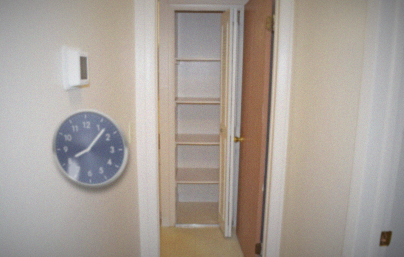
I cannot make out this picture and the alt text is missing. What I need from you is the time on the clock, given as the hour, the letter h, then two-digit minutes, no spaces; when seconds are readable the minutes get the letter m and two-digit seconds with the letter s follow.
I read 8h07
